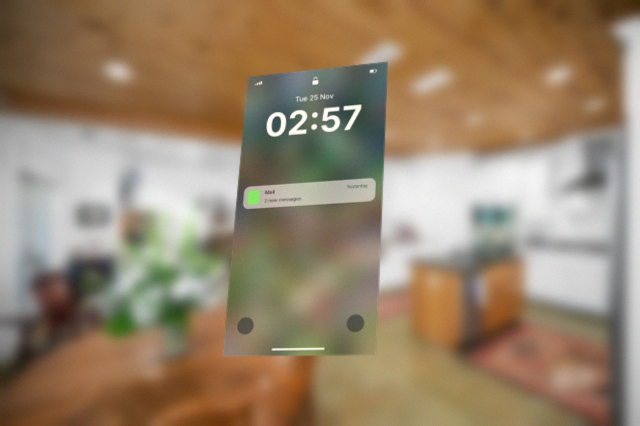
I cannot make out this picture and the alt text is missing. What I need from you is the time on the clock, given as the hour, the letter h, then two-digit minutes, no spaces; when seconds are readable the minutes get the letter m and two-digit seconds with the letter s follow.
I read 2h57
